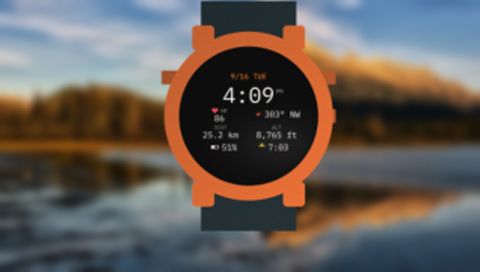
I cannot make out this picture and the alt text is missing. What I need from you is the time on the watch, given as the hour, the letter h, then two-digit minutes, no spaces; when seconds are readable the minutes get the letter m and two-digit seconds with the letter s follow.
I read 4h09
